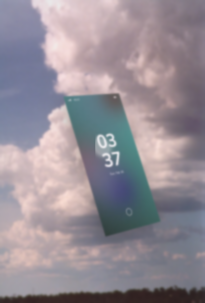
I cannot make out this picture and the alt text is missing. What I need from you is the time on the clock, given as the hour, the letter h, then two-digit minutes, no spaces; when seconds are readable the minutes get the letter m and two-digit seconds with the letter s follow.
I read 3h37
